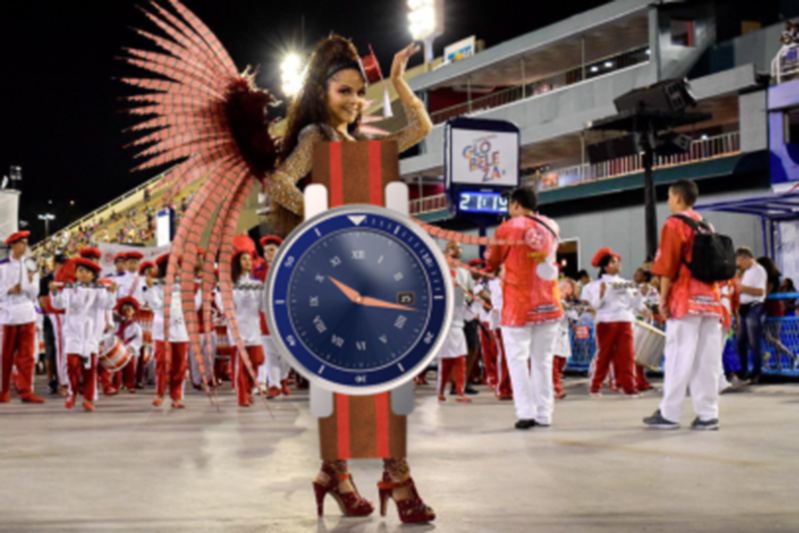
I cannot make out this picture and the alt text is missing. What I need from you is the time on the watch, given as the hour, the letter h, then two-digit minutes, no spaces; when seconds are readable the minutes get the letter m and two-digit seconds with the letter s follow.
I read 10h17
